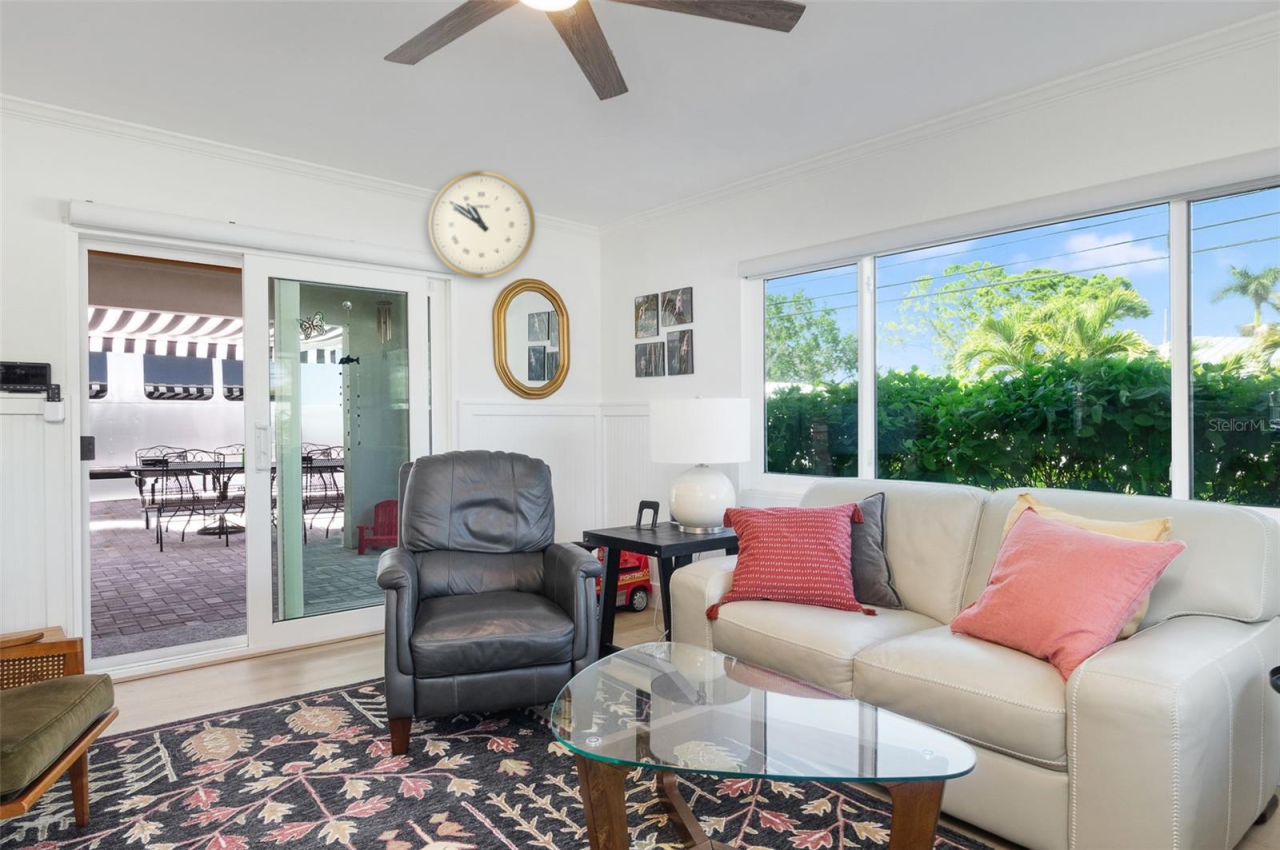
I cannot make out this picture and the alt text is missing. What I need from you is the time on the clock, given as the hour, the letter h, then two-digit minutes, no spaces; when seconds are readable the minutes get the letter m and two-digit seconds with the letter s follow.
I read 10h51
